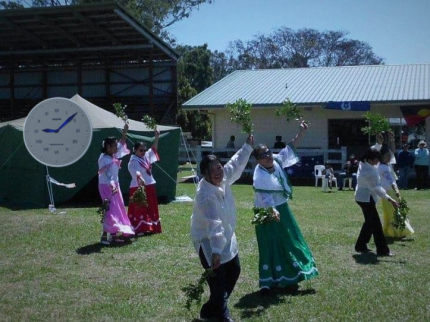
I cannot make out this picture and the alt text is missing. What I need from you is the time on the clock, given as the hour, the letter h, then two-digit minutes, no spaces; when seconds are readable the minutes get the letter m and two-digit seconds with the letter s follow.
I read 9h08
